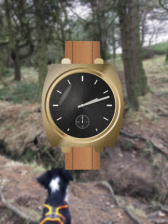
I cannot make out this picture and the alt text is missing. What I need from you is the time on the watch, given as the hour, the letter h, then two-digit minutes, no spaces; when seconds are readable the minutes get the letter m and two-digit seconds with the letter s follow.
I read 2h12
